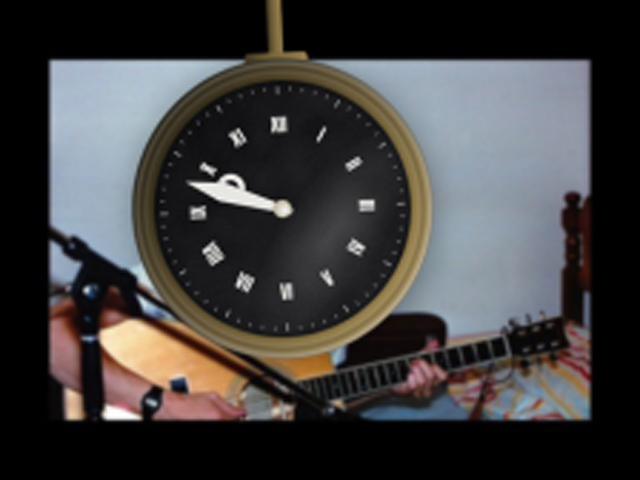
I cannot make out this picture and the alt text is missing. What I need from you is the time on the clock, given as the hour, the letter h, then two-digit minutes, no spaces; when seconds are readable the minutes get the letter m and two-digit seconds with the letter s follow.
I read 9h48
